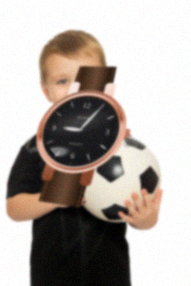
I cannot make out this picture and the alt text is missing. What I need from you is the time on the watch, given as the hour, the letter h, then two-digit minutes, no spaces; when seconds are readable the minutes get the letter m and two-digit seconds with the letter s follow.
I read 9h05
